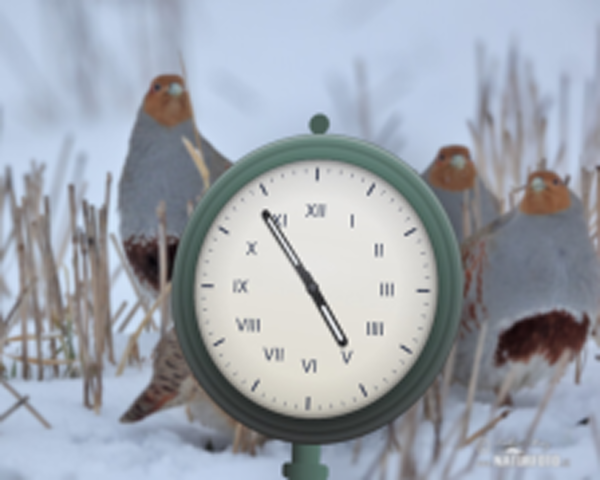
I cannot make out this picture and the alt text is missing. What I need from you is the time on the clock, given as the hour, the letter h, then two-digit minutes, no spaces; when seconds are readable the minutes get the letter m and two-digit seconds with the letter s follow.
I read 4h54
